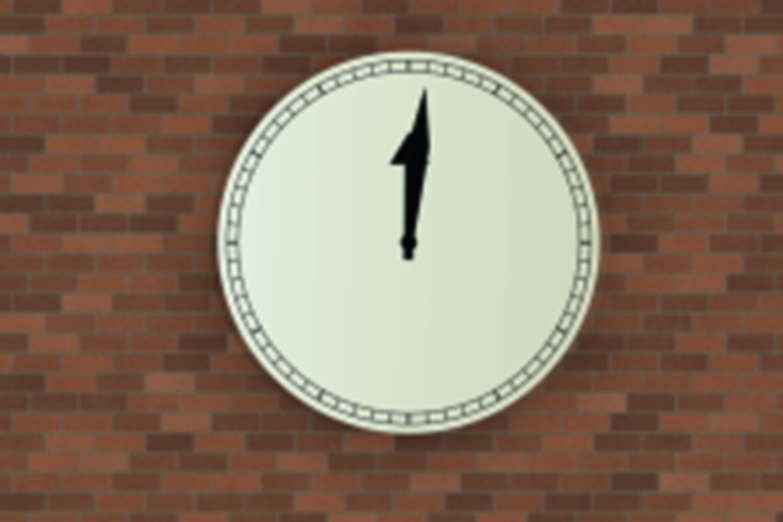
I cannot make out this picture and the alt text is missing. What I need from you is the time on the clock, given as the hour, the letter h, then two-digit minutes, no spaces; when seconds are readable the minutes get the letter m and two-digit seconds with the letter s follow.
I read 12h01
